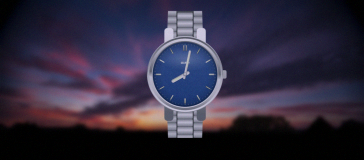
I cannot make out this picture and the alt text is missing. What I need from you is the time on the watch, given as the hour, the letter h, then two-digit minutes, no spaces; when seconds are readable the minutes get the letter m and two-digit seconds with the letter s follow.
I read 8h02
